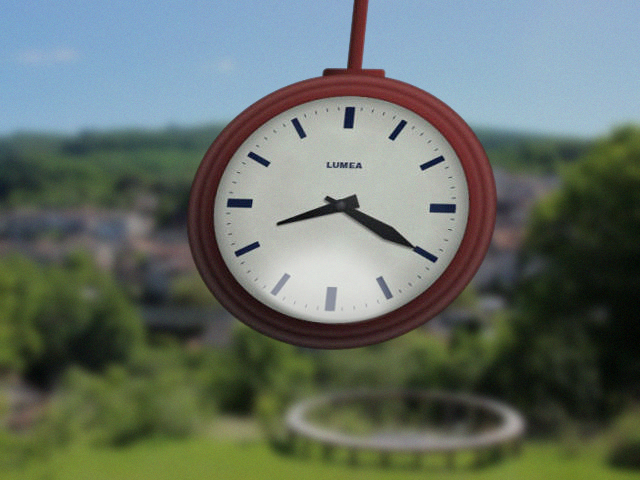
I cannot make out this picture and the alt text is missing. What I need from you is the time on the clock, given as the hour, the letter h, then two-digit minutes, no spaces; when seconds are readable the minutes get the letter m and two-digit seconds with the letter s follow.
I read 8h20
